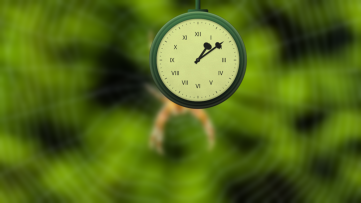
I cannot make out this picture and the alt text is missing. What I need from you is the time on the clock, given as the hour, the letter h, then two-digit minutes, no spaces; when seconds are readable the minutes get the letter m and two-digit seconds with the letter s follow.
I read 1h09
